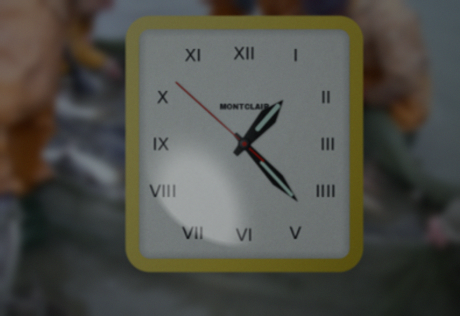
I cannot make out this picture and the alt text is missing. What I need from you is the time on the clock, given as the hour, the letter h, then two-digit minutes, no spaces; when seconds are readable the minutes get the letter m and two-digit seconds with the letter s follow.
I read 1h22m52s
